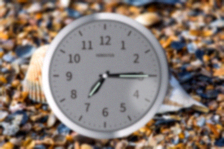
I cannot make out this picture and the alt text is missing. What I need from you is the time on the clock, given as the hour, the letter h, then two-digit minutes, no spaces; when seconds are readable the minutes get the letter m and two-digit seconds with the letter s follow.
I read 7h15
